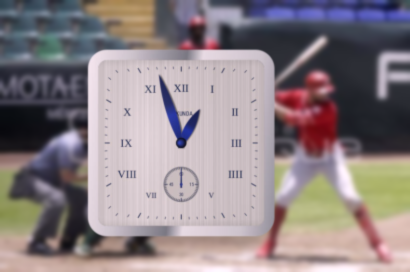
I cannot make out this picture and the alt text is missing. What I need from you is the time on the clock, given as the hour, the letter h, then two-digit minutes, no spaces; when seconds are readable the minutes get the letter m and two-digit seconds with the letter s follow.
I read 12h57
